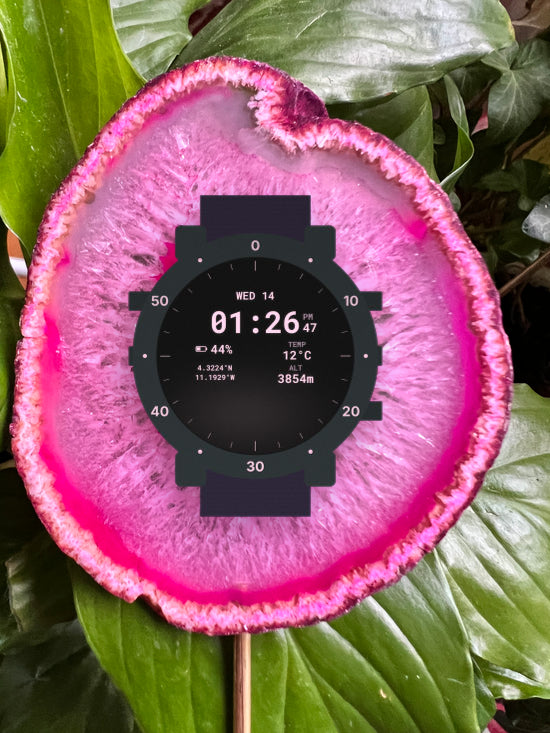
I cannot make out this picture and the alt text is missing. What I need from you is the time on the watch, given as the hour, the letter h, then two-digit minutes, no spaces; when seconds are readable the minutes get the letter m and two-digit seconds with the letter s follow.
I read 1h26m47s
